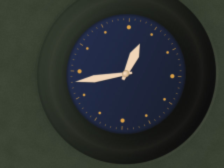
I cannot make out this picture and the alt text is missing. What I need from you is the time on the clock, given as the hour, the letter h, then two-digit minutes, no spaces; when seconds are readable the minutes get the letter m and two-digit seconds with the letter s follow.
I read 12h43
